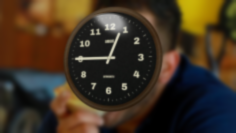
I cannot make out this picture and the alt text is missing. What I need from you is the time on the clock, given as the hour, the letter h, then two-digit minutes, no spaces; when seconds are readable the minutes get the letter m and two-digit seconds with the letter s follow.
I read 12h45
